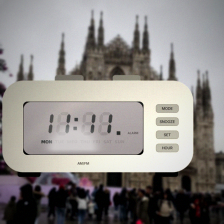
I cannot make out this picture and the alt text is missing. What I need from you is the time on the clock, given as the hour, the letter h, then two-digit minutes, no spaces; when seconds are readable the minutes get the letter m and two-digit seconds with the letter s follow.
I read 11h11
